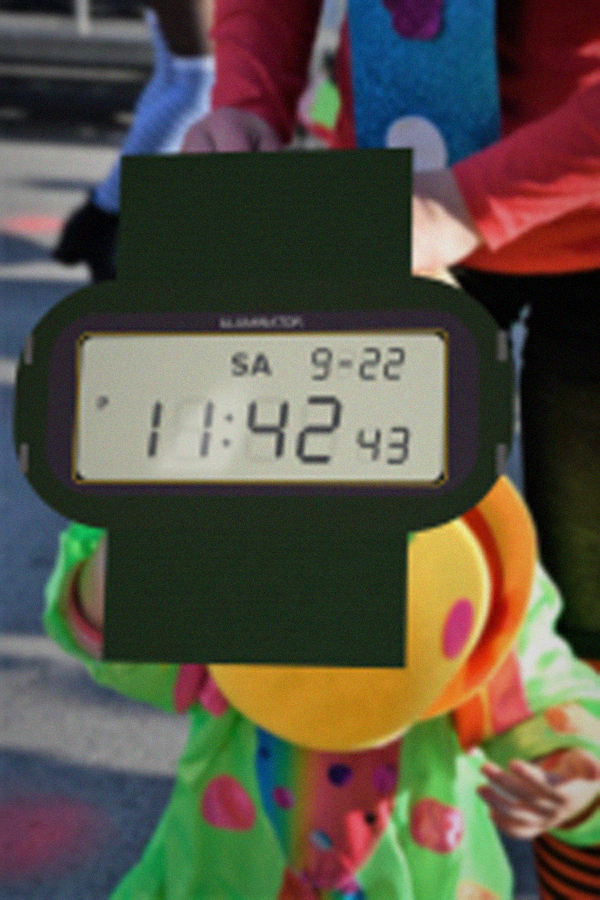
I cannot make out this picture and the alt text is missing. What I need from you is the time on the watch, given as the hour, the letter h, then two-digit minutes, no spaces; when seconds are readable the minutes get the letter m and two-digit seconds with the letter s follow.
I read 11h42m43s
